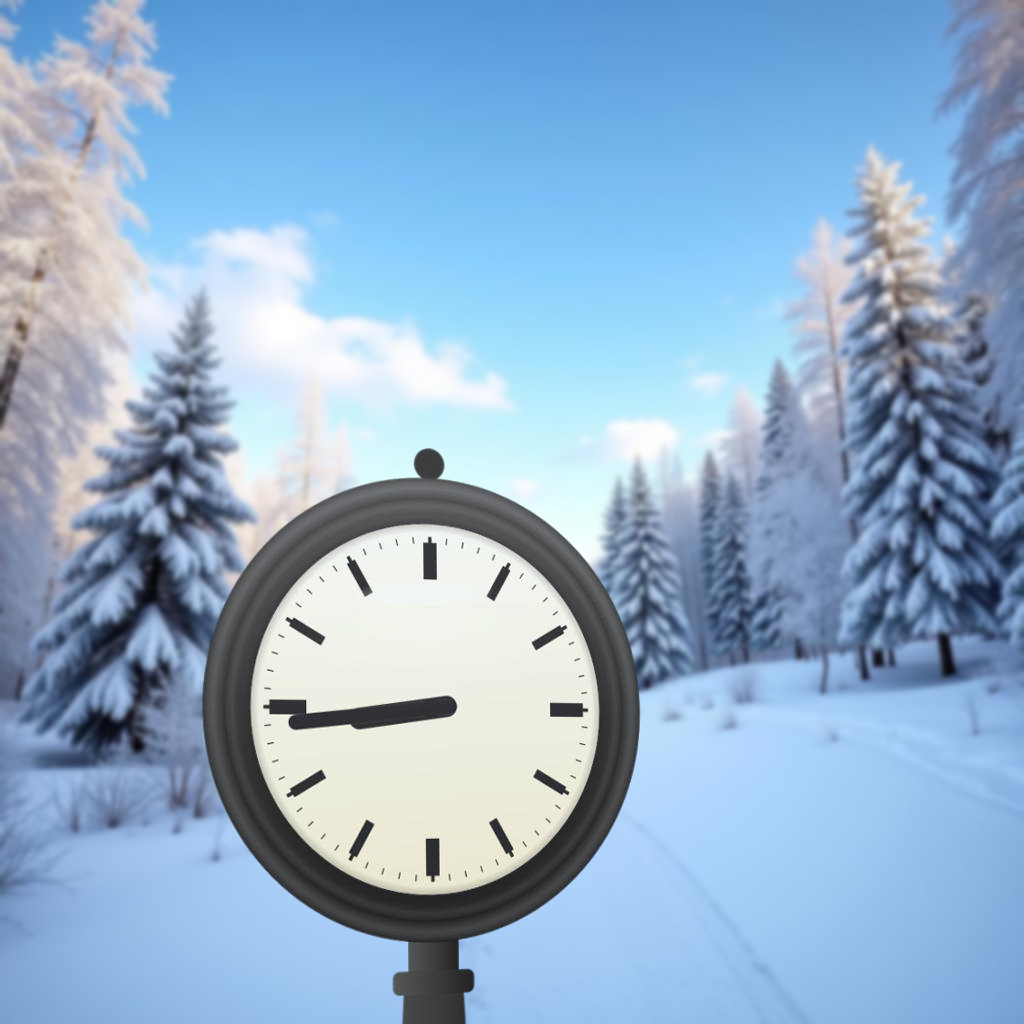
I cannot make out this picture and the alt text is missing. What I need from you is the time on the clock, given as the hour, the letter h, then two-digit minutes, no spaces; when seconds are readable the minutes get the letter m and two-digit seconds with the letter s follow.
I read 8h44
